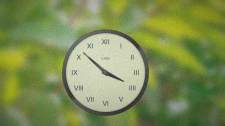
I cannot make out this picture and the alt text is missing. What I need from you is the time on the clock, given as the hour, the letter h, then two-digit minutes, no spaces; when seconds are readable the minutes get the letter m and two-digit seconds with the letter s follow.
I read 3h52
